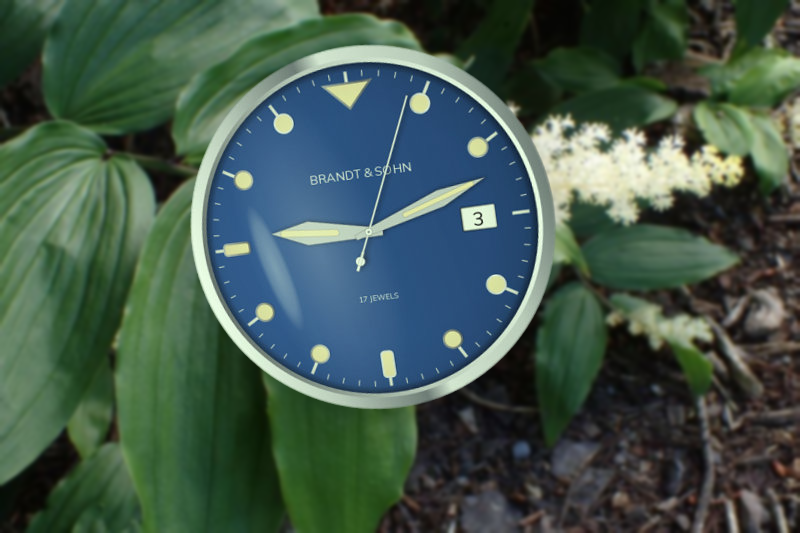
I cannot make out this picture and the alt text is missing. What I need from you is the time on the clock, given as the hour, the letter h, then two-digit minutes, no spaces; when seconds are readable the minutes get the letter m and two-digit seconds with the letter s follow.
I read 9h12m04s
